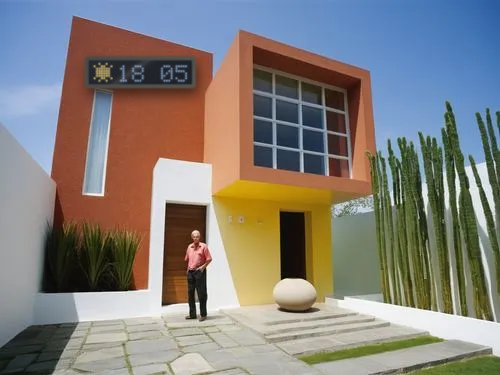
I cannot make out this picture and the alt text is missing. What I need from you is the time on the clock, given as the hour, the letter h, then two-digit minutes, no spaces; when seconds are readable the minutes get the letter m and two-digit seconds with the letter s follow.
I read 18h05
